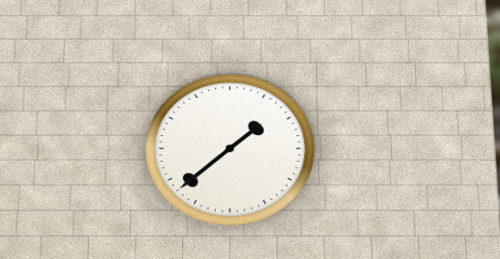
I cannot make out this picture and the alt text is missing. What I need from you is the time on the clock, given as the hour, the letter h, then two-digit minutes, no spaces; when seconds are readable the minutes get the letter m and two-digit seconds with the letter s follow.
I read 1h38
